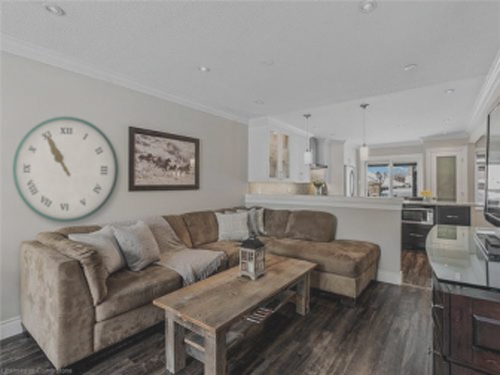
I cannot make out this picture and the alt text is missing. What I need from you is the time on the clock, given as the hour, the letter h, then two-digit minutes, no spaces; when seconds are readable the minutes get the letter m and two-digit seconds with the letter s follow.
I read 10h55
